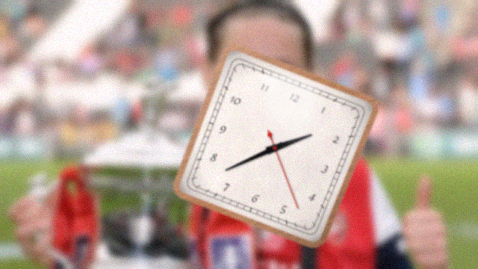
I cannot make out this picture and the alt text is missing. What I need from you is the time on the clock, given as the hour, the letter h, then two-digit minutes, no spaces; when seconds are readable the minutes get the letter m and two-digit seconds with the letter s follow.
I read 1h37m23s
